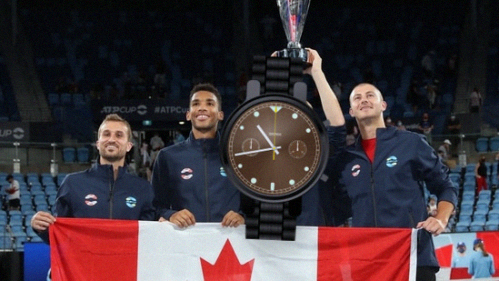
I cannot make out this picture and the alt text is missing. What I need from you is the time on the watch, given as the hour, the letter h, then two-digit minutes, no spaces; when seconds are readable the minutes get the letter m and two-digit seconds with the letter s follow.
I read 10h43
